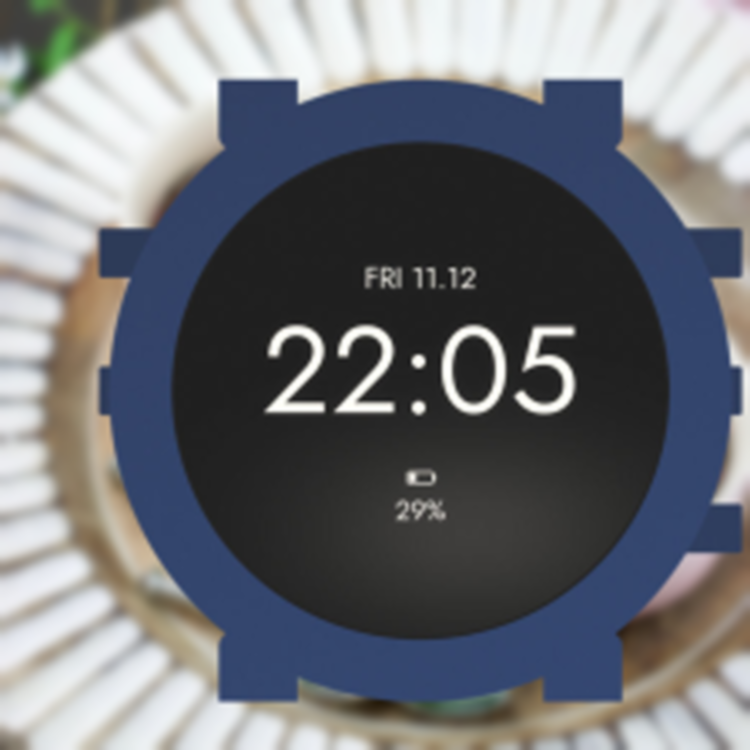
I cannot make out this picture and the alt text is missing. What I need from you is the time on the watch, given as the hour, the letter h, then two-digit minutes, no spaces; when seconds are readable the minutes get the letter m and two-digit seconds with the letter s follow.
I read 22h05
